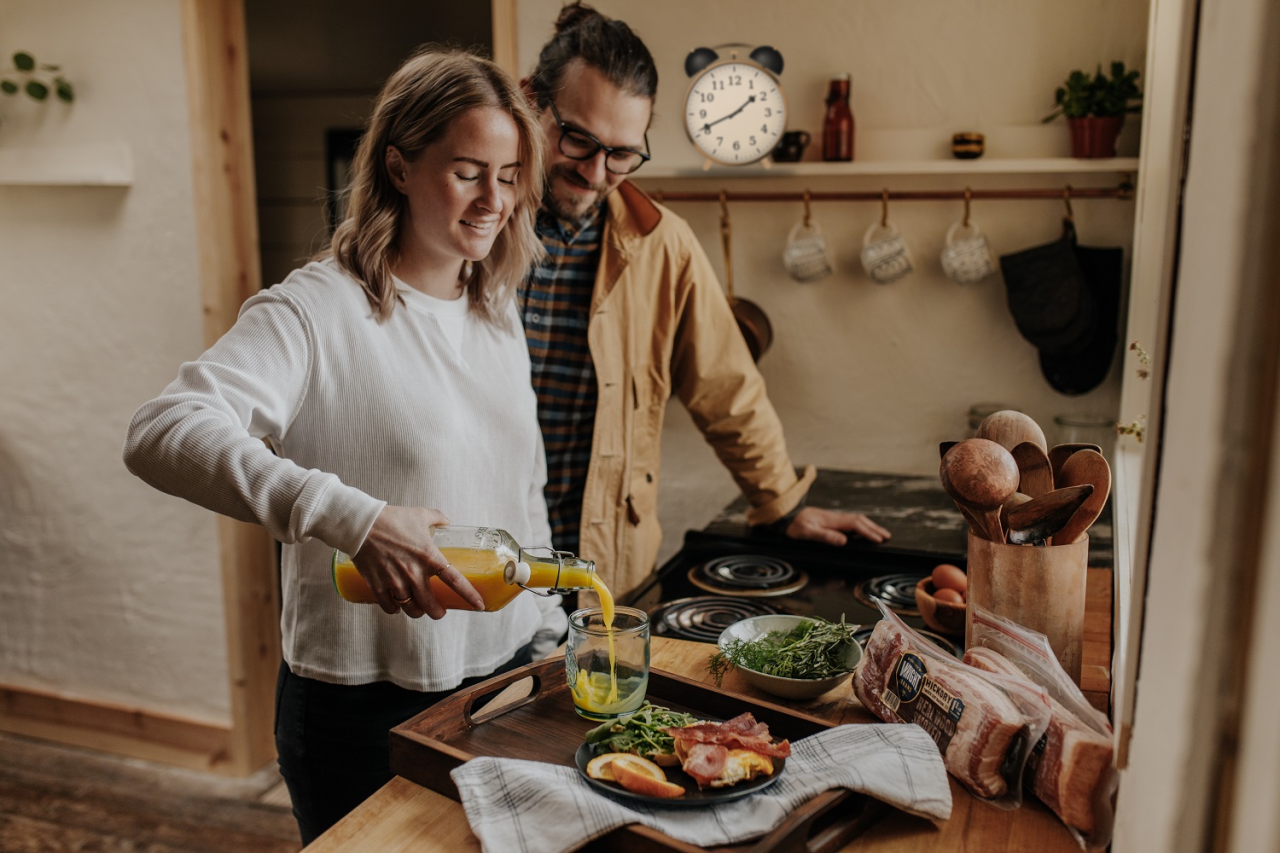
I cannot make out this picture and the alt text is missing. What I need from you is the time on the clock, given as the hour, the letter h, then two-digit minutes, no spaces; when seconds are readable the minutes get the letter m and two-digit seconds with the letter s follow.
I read 1h41
